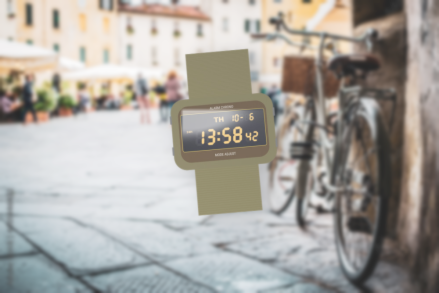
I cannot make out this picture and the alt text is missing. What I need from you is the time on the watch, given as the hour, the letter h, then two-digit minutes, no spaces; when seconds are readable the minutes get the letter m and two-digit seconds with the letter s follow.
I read 13h58m42s
